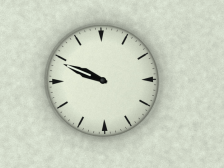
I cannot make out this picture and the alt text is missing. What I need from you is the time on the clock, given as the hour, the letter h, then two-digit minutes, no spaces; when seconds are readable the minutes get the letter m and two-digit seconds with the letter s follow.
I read 9h49
